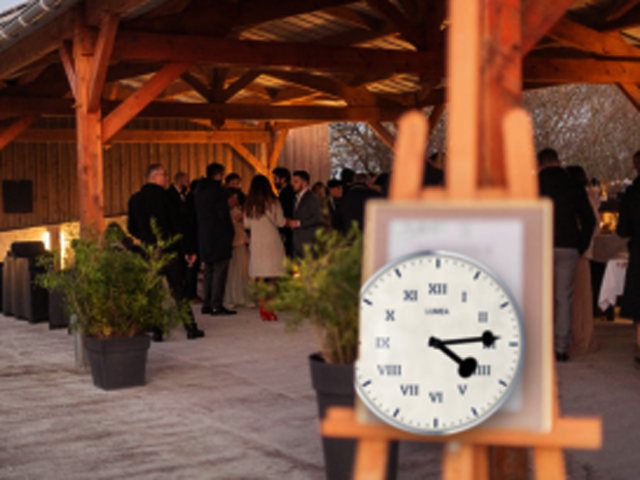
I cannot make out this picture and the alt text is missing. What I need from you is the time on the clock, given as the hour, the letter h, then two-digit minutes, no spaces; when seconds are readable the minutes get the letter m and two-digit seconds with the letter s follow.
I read 4h14
